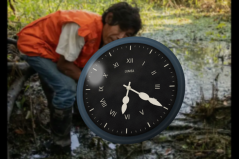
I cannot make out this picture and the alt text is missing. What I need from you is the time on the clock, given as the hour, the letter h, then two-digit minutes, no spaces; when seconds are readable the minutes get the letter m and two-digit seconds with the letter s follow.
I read 6h20
